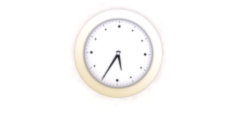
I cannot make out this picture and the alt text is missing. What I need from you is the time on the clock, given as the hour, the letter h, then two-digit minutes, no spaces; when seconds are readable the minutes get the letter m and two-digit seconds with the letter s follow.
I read 5h35
